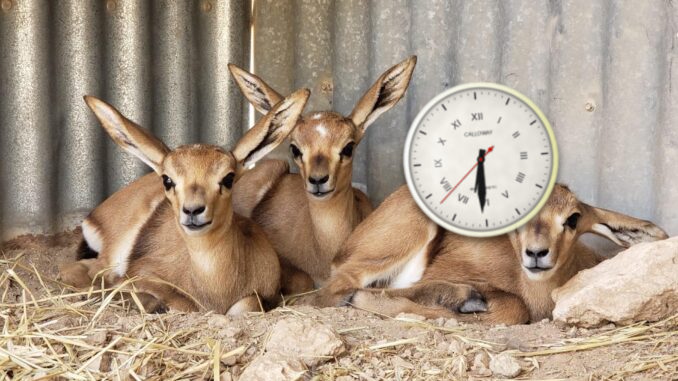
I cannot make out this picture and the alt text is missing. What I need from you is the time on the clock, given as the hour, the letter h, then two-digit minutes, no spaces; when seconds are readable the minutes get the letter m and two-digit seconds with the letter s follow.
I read 6h30m38s
